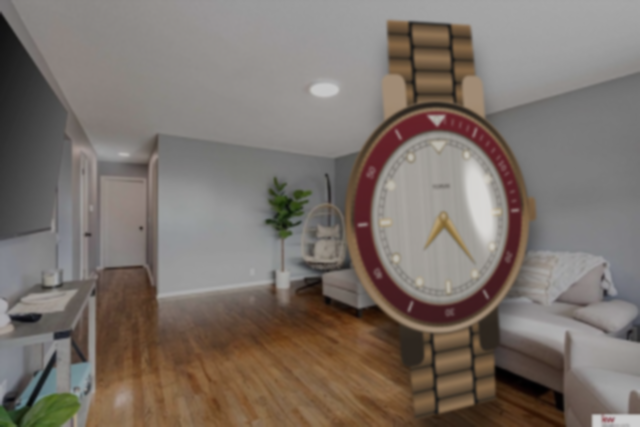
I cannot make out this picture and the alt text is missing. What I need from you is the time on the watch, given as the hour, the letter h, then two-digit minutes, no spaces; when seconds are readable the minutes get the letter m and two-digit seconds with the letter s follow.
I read 7h24
